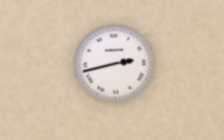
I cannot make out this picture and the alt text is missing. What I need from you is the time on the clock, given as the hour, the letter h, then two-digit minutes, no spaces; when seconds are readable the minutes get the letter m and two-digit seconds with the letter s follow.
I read 2h43
